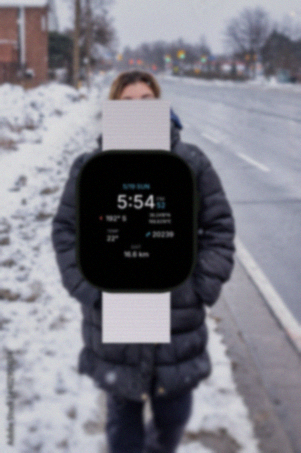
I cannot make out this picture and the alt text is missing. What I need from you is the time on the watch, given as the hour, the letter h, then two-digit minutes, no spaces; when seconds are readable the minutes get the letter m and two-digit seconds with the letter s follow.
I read 5h54
